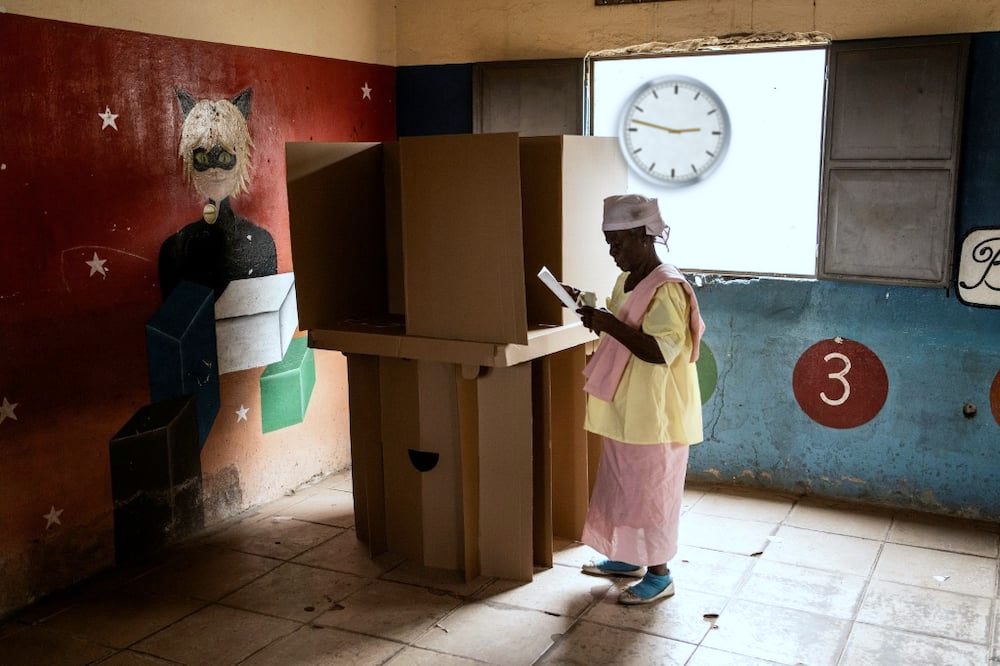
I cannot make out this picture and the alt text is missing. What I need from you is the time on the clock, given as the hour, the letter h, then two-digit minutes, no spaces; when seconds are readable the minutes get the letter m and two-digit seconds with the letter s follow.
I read 2h47
